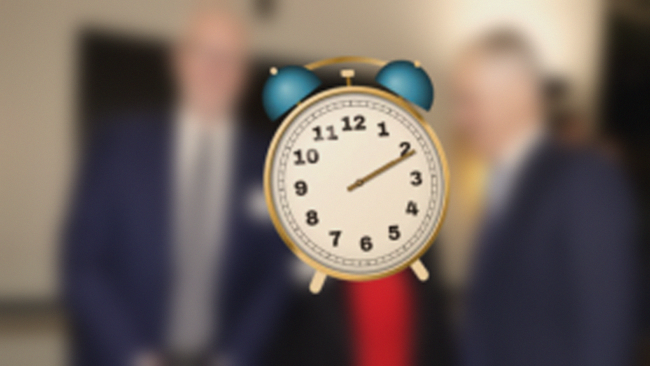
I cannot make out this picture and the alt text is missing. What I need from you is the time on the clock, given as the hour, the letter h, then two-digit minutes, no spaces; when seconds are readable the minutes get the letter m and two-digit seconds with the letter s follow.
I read 2h11
